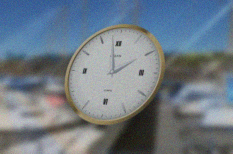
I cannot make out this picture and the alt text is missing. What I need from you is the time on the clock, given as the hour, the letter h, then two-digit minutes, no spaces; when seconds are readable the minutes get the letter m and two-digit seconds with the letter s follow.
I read 1h58
